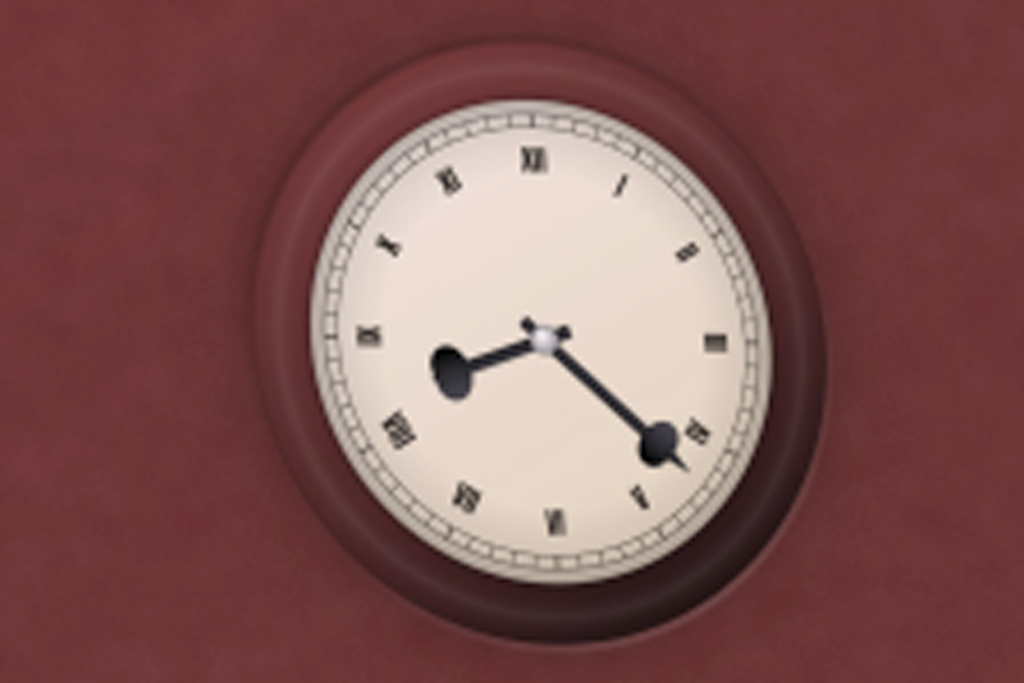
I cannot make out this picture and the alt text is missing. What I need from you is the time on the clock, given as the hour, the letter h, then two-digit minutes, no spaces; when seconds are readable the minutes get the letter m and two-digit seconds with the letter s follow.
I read 8h22
